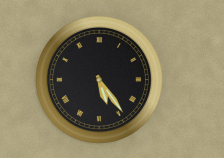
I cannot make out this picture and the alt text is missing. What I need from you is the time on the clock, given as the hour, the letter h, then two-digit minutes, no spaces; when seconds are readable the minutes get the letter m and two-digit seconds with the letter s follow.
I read 5h24
